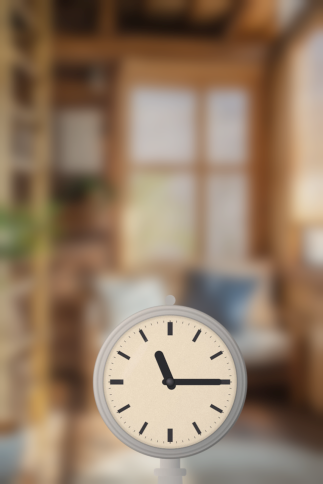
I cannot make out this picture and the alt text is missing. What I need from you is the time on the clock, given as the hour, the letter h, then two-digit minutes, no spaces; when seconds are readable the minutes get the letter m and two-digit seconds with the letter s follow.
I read 11h15
